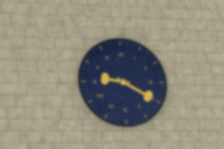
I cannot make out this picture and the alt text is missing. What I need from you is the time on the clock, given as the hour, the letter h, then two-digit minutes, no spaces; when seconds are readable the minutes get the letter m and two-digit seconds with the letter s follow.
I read 9h20
